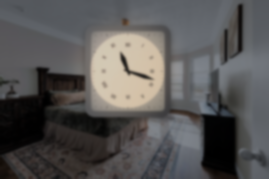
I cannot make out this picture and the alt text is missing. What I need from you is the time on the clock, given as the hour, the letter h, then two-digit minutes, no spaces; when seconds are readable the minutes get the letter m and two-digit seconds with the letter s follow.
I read 11h18
